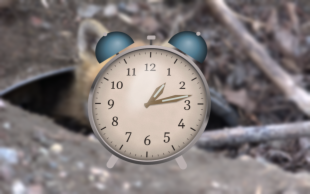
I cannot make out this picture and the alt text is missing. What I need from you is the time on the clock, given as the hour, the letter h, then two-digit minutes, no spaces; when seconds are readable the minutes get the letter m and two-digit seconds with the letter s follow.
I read 1h13
